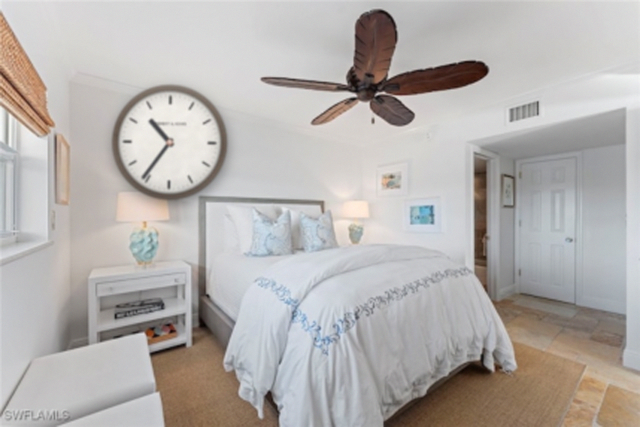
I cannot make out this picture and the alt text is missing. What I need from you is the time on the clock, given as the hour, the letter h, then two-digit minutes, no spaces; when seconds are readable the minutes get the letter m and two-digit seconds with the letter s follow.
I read 10h36
